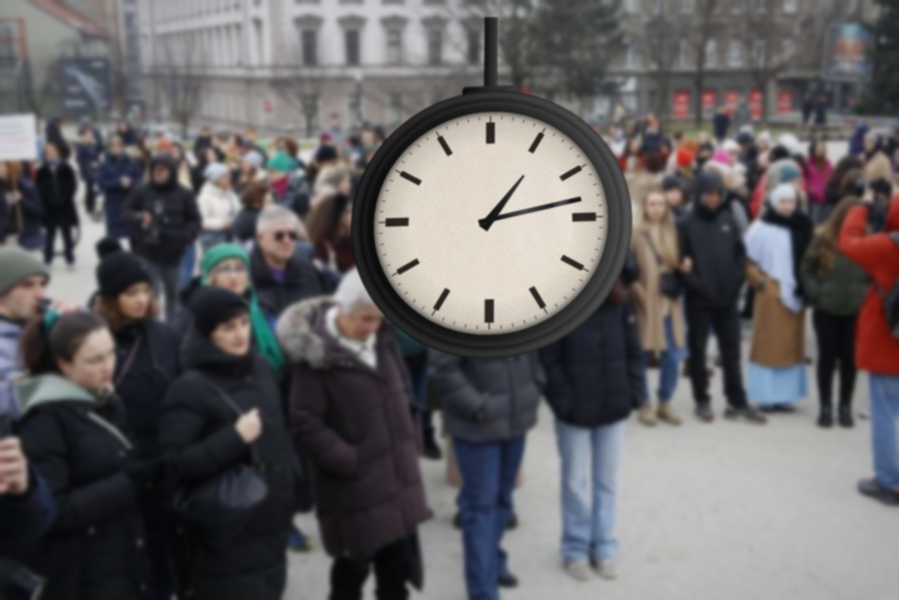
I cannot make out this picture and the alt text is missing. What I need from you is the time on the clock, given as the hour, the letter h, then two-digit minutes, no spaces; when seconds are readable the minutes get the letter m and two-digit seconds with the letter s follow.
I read 1h13
